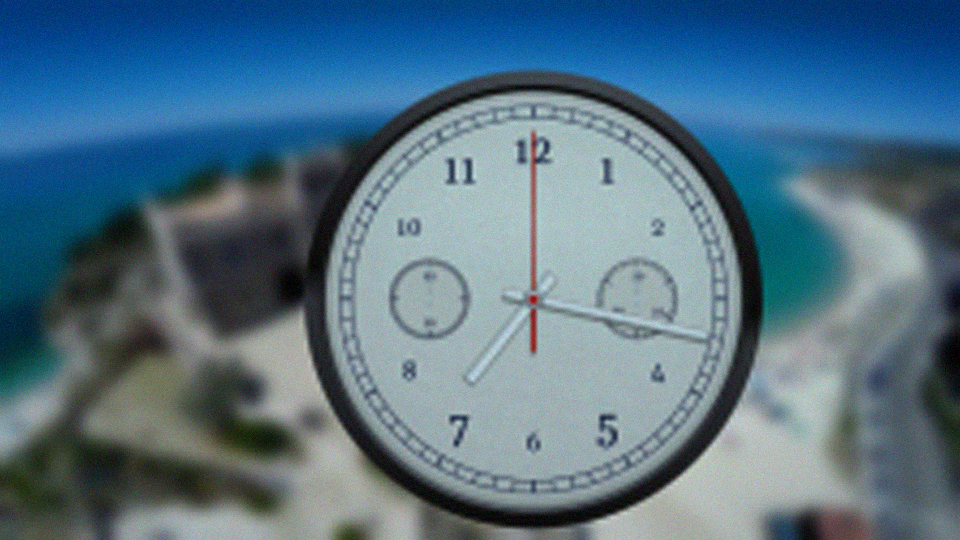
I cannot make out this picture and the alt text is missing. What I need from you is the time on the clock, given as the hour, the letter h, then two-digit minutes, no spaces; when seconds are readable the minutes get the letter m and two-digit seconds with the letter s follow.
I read 7h17
